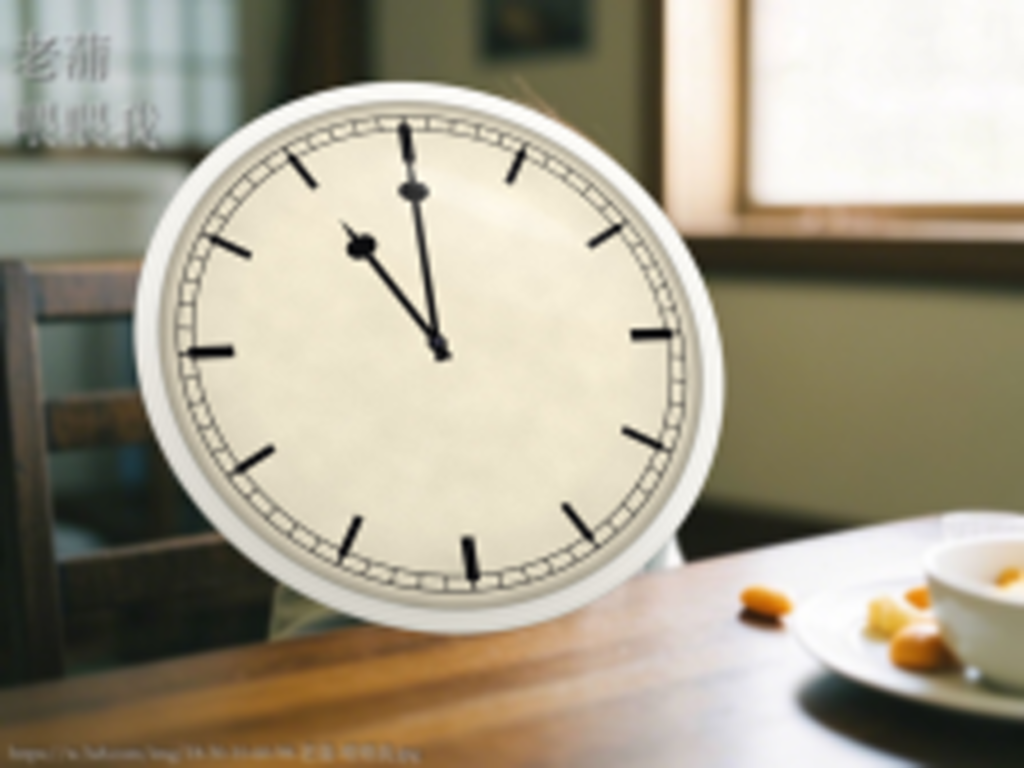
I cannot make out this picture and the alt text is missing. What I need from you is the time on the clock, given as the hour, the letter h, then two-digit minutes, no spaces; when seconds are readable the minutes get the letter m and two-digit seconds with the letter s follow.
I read 11h00
